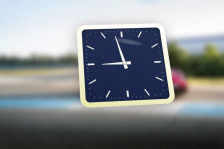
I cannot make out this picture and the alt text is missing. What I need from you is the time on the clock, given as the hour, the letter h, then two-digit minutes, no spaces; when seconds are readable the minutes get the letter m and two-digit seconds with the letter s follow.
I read 8h58
